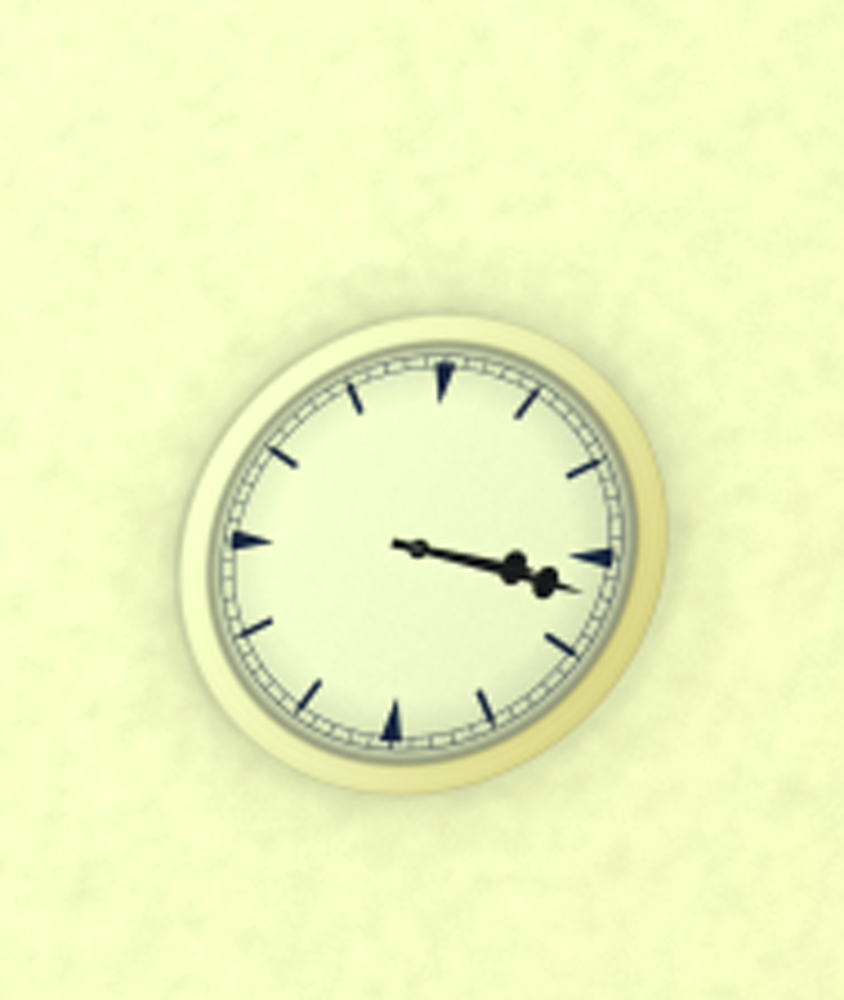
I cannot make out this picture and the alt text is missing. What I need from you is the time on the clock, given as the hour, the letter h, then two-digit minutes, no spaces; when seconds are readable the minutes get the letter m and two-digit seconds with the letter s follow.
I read 3h17
